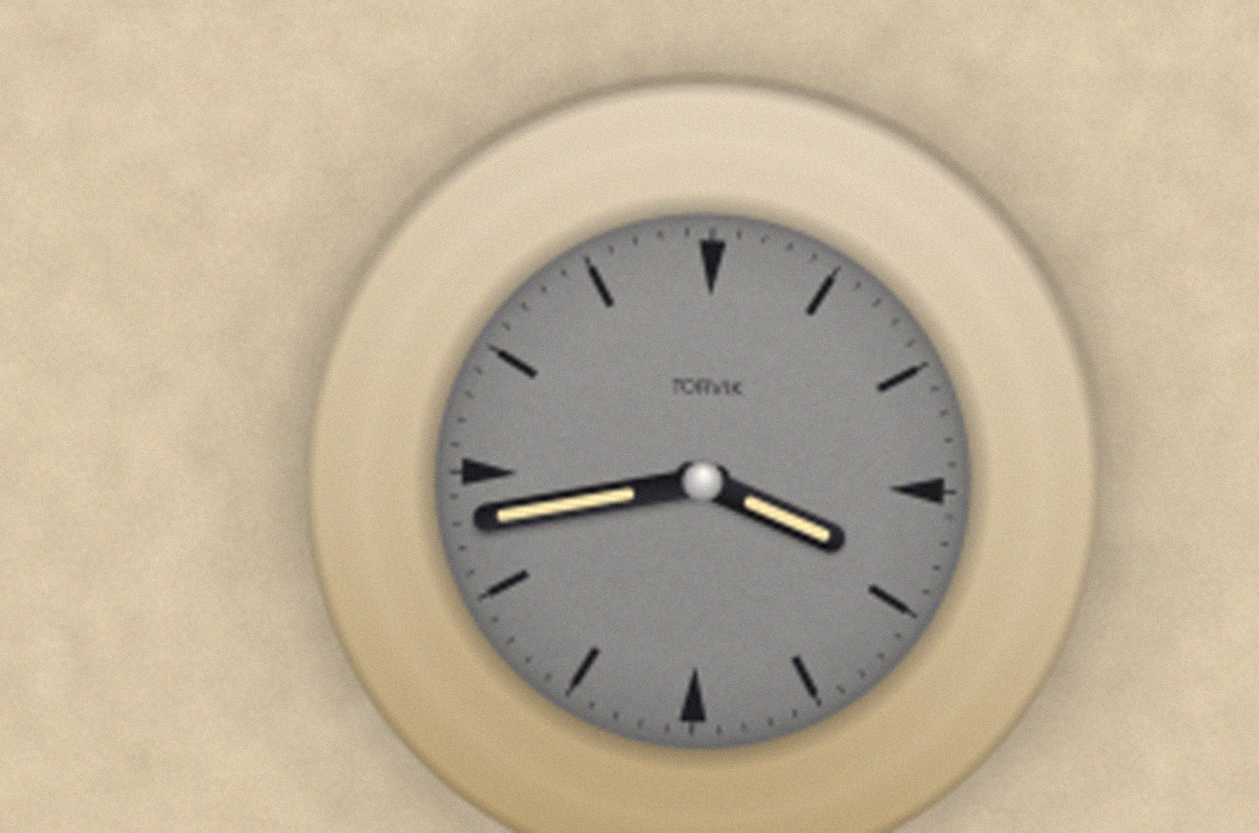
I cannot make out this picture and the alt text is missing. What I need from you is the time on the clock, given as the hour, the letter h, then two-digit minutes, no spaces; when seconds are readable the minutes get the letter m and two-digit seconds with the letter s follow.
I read 3h43
